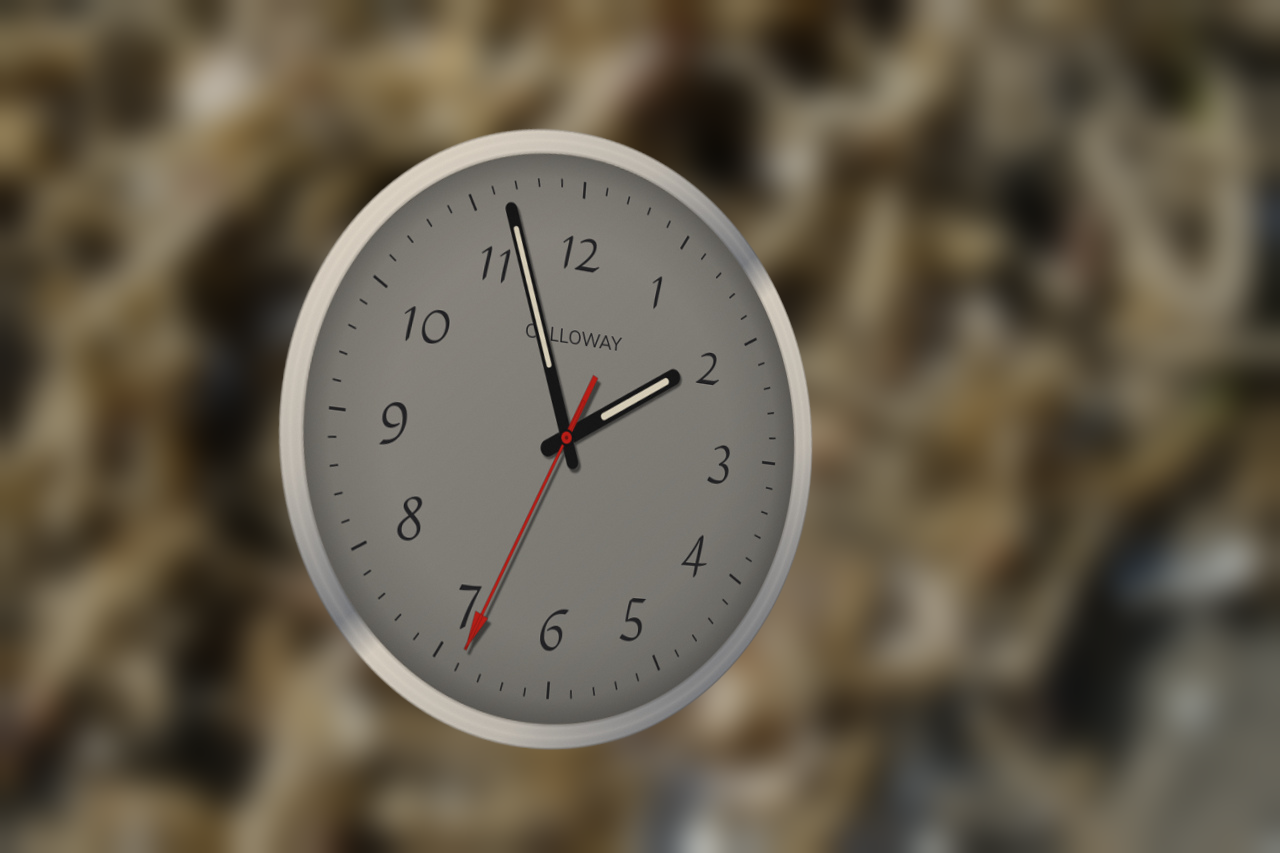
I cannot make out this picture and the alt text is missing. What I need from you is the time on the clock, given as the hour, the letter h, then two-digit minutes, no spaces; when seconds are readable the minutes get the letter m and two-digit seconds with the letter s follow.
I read 1h56m34s
